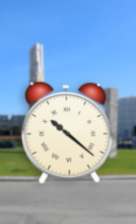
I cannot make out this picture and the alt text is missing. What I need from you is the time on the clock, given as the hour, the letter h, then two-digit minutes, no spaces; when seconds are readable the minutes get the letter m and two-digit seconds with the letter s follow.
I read 10h22
